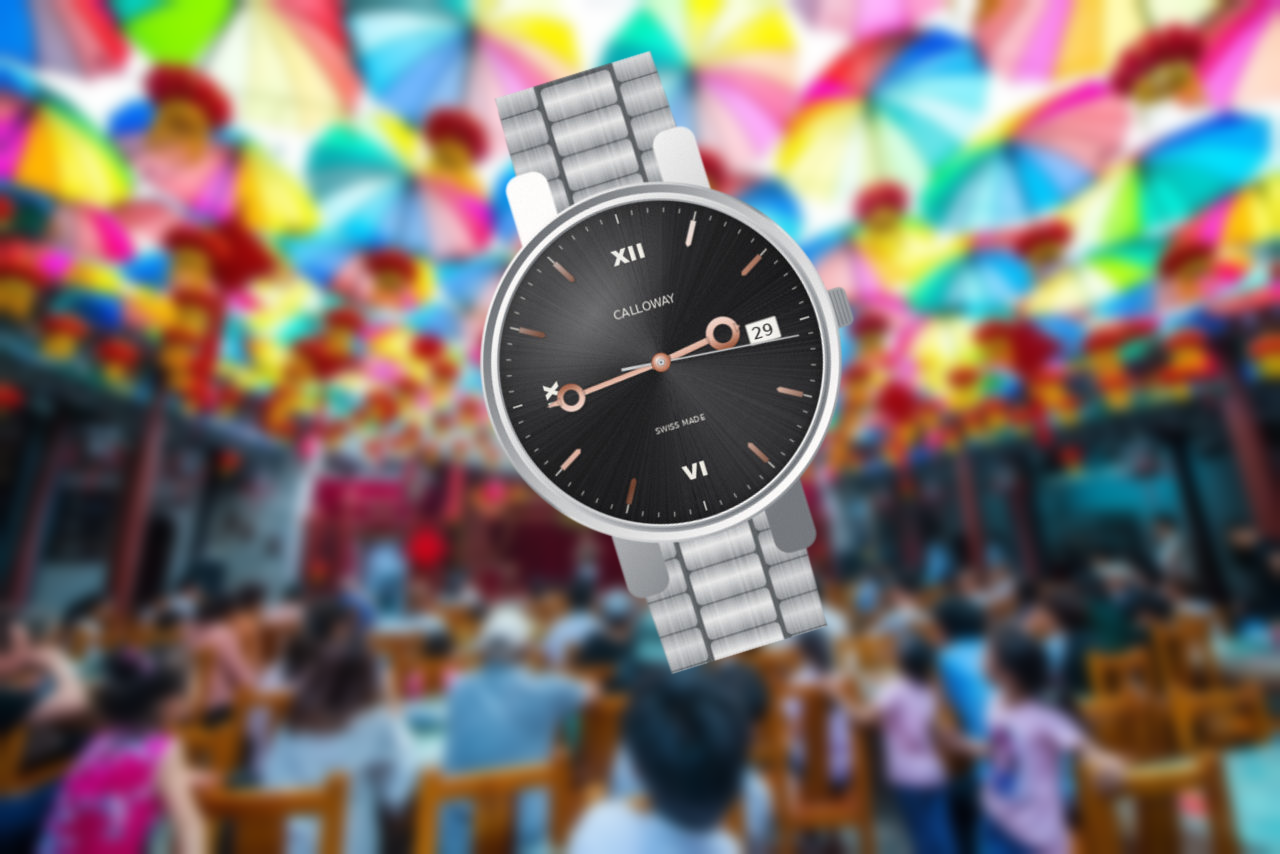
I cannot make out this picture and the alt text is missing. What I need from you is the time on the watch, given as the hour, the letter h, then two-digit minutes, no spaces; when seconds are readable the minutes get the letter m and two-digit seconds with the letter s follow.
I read 2h44m16s
